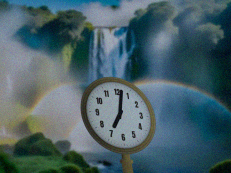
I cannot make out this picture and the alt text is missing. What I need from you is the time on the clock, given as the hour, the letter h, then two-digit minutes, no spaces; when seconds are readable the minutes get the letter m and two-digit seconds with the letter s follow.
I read 7h02
